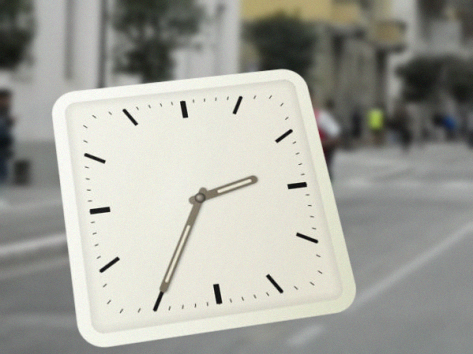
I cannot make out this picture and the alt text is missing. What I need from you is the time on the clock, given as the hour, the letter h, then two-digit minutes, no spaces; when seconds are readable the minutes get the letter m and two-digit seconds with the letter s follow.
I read 2h35
